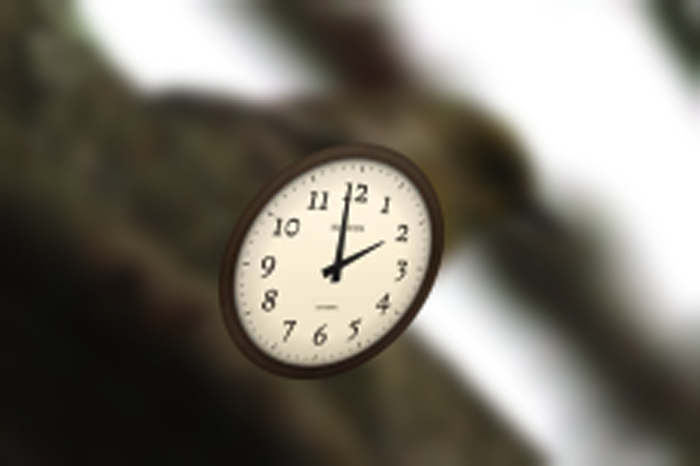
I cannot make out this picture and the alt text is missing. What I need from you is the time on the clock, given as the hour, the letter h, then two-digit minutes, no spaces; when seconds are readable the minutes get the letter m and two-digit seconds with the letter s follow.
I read 1h59
